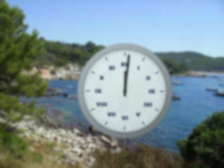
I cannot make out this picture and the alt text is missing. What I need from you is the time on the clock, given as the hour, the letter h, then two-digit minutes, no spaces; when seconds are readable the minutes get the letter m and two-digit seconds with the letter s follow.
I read 12h01
